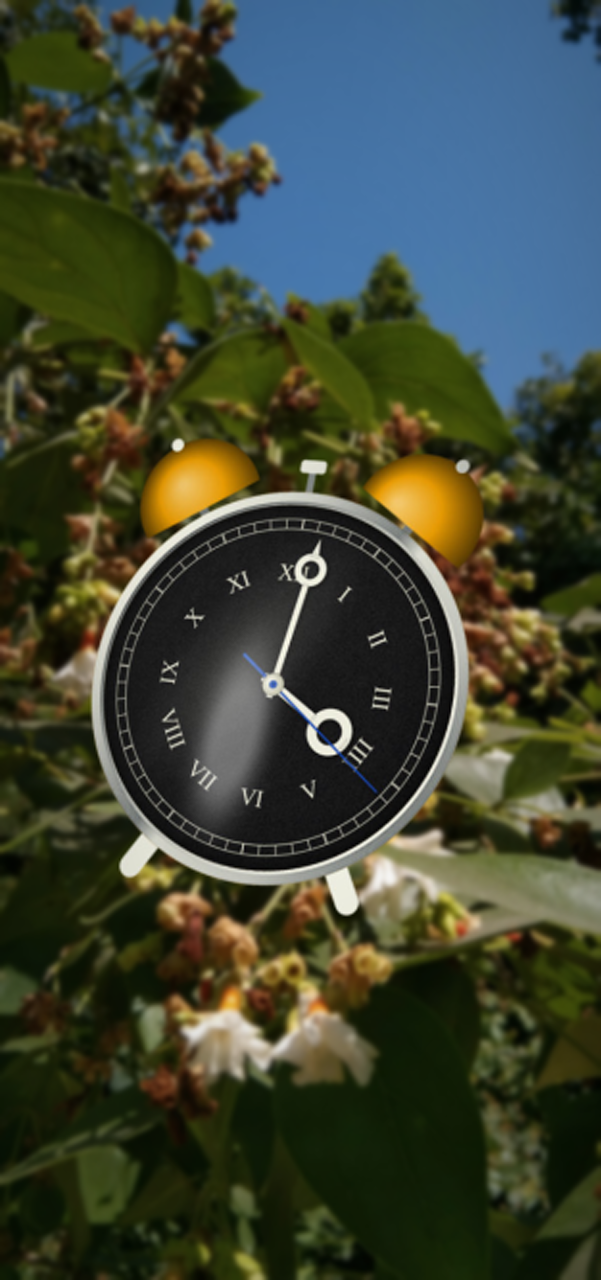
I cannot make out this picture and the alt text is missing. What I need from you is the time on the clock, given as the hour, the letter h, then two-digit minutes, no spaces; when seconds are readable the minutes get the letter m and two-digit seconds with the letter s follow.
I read 4h01m21s
